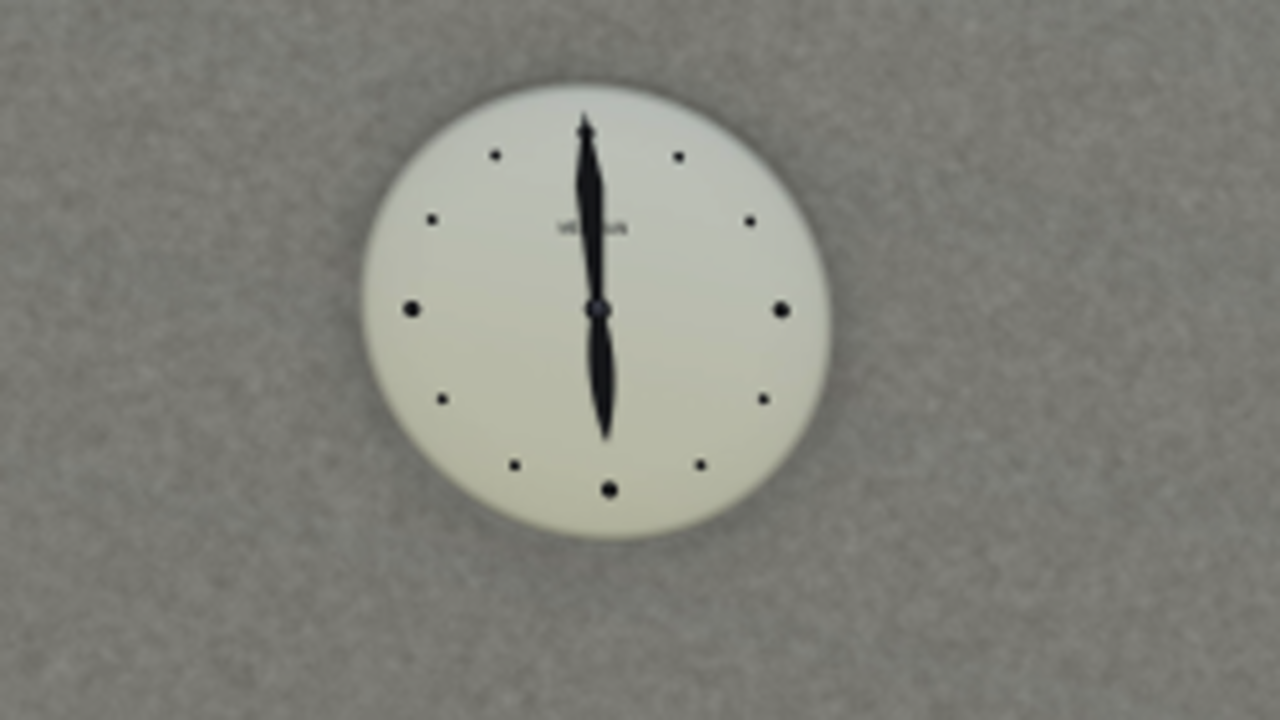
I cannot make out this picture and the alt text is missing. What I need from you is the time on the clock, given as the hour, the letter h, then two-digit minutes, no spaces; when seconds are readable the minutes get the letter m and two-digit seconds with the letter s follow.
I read 6h00
